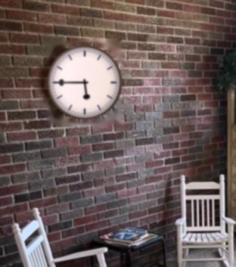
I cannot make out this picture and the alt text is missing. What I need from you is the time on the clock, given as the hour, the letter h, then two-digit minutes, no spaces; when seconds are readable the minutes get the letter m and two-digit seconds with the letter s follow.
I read 5h45
